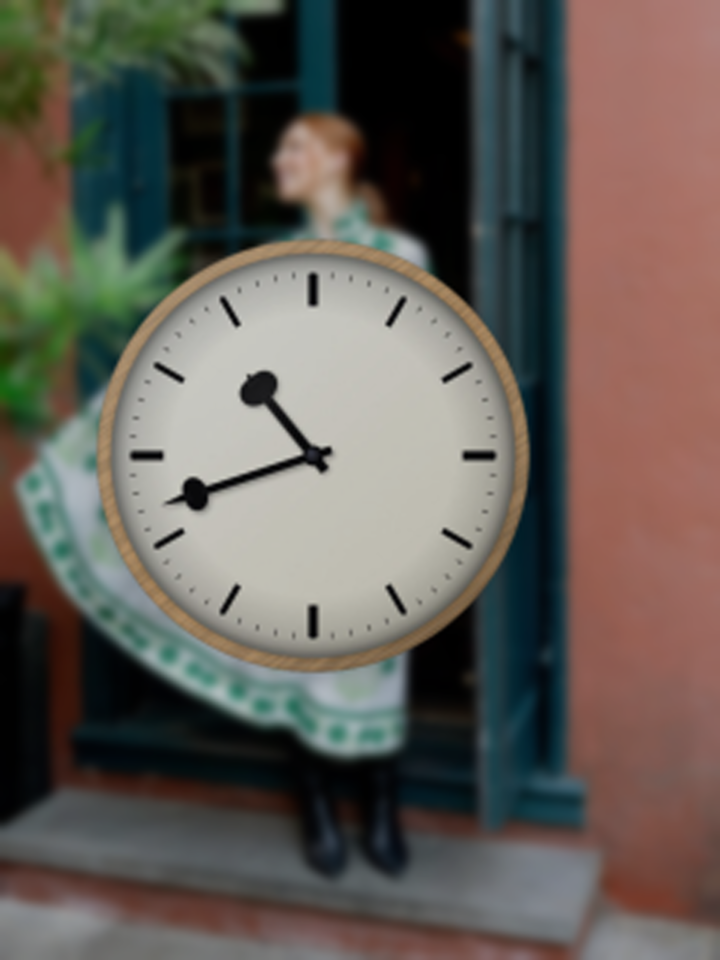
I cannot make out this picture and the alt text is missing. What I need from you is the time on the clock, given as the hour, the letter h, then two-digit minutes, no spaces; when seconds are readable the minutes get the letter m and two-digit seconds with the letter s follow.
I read 10h42
